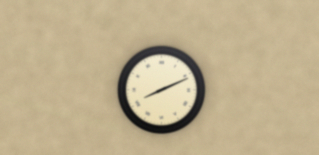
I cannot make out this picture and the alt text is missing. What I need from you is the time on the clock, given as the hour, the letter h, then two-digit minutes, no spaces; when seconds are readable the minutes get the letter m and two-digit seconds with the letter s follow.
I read 8h11
